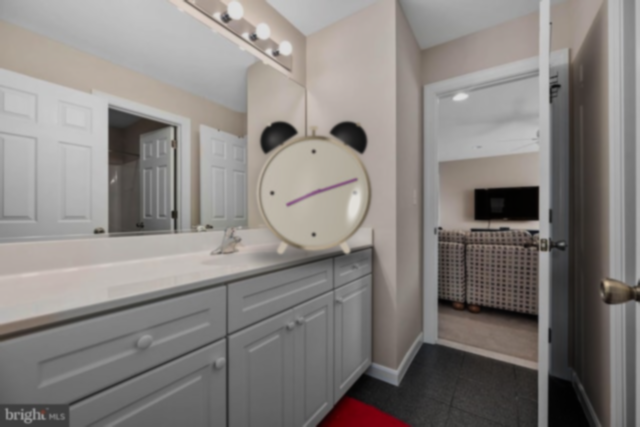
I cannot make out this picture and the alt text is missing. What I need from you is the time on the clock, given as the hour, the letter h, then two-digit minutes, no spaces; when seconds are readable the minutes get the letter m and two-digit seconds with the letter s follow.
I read 8h12
